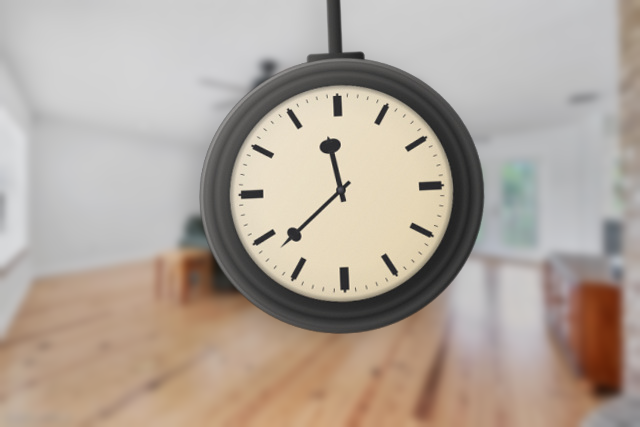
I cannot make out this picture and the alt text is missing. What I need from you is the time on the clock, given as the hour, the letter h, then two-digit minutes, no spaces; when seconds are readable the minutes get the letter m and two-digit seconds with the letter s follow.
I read 11h38
